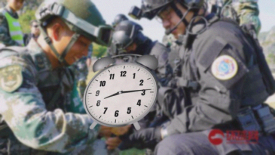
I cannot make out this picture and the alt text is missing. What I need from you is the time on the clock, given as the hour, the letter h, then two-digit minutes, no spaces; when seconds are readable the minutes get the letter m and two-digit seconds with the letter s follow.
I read 8h14
